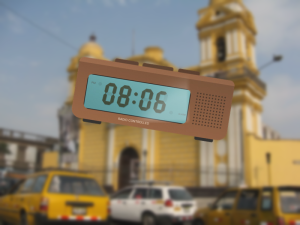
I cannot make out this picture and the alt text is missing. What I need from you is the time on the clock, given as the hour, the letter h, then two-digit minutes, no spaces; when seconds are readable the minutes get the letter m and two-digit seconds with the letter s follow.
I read 8h06
